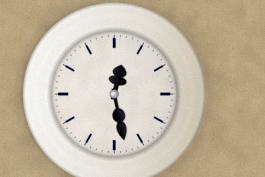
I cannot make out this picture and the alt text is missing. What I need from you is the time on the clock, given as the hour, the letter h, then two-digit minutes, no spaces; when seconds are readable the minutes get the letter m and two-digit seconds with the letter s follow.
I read 12h28
